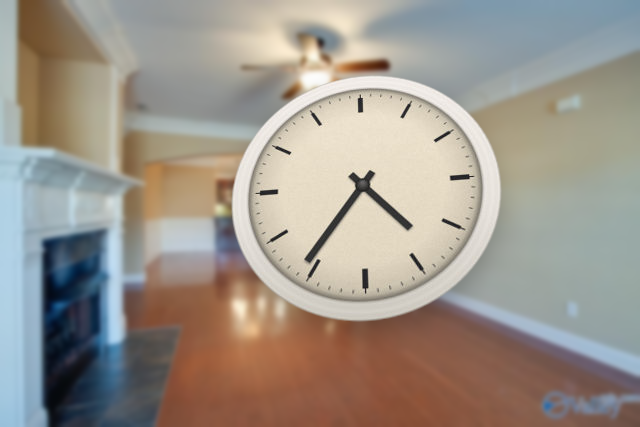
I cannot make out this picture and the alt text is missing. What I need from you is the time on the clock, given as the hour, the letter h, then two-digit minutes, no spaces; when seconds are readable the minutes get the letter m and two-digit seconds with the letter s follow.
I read 4h36
